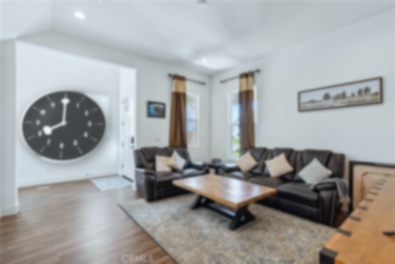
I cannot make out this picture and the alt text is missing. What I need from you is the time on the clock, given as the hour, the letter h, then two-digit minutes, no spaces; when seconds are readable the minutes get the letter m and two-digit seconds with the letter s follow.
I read 8h00
